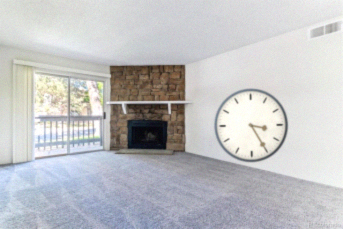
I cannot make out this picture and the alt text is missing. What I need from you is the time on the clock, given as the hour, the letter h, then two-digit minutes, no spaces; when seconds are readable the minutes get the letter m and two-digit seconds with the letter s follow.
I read 3h25
